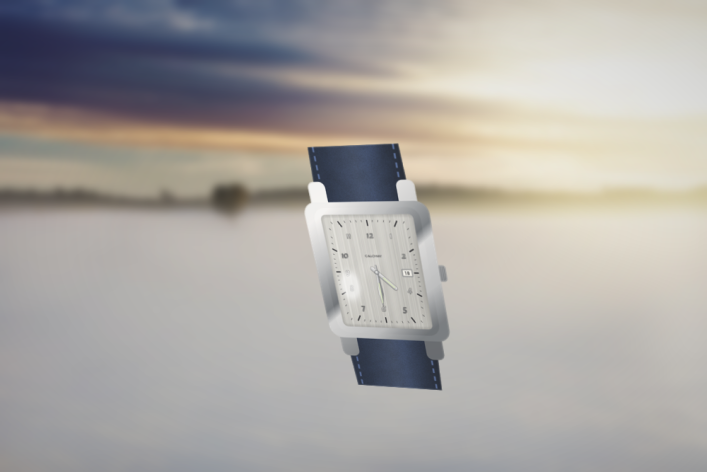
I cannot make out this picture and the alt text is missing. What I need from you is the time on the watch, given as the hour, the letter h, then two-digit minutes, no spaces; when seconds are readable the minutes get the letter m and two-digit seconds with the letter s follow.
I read 4h30
